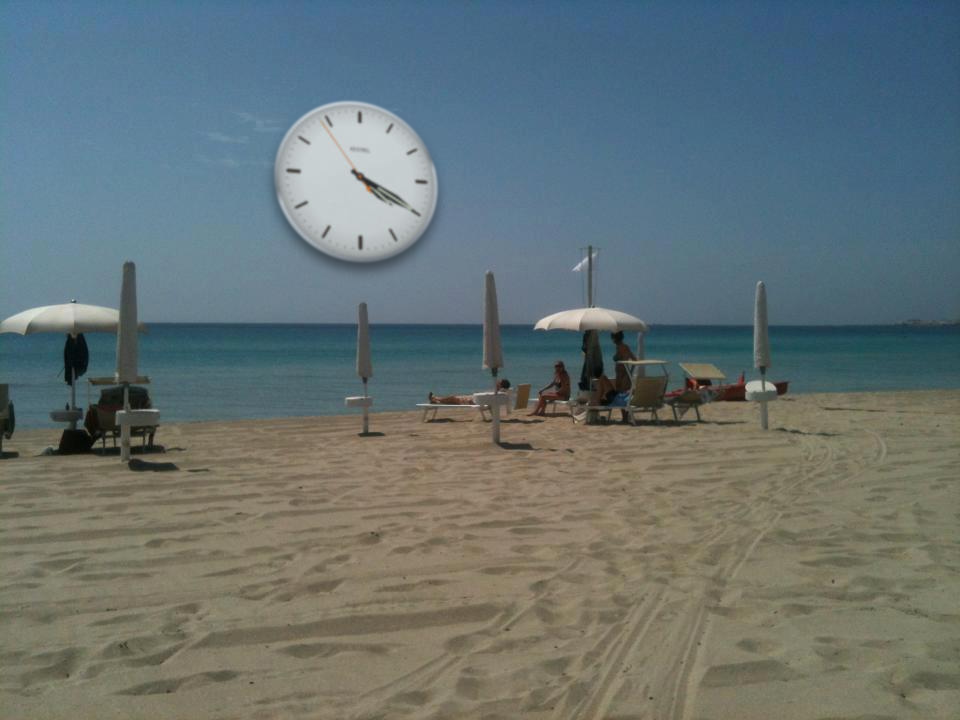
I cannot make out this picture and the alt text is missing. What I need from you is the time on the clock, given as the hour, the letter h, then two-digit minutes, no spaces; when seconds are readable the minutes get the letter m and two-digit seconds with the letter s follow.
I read 4h19m54s
